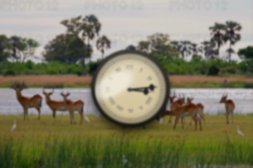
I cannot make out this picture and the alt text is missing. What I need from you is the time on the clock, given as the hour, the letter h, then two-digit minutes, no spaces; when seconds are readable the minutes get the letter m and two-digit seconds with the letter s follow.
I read 3h14
